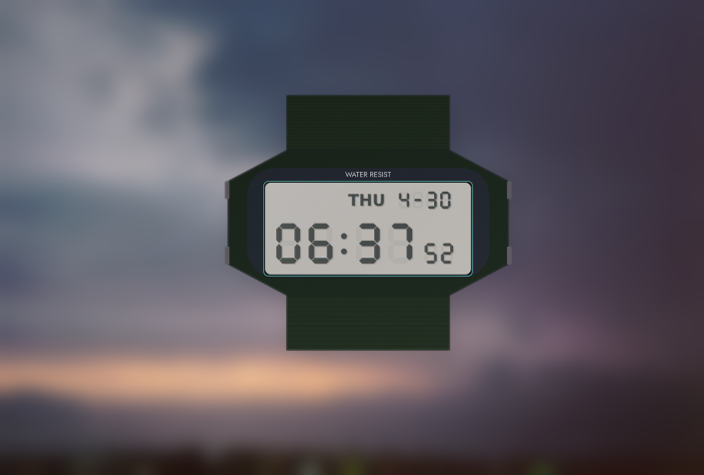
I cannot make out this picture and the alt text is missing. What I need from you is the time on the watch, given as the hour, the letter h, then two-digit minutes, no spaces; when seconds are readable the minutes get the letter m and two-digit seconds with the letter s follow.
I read 6h37m52s
